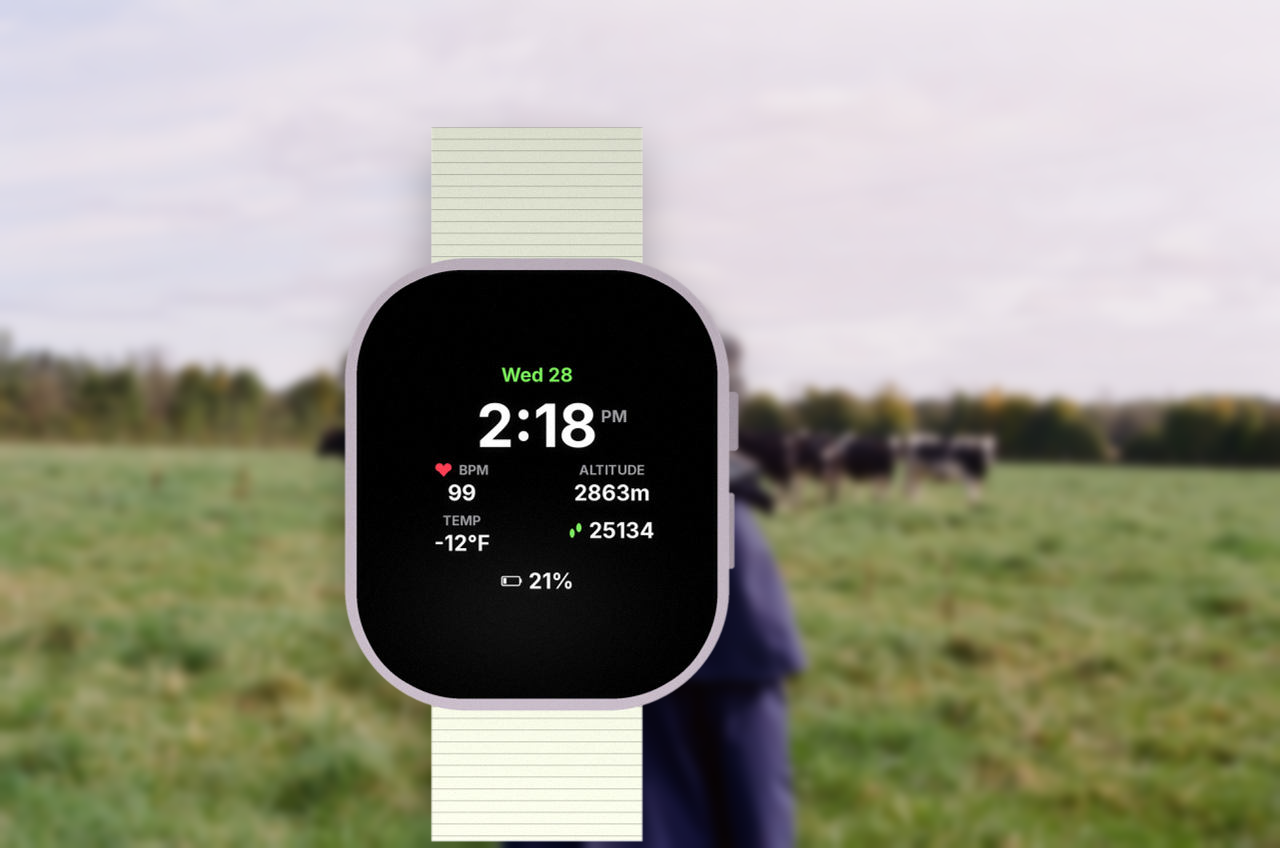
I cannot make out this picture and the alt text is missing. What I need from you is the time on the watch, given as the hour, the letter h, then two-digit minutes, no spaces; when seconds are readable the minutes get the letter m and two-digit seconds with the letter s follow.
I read 2h18
